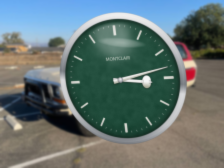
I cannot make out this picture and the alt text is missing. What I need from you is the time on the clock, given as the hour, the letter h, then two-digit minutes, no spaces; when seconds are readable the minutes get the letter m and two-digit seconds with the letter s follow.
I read 3h13
